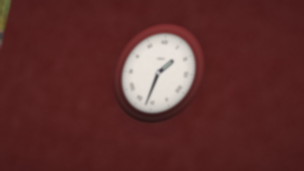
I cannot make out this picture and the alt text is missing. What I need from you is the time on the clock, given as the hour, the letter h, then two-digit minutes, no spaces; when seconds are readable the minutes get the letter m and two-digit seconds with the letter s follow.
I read 1h32
